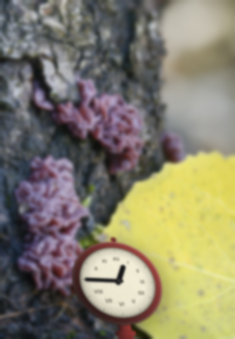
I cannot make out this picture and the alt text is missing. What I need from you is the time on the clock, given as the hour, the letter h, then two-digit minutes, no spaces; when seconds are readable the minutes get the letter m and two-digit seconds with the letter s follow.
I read 12h45
